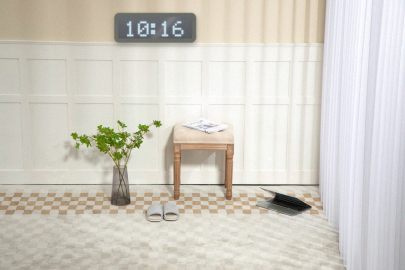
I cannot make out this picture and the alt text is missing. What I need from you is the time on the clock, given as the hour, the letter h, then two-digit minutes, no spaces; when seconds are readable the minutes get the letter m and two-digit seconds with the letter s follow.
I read 10h16
